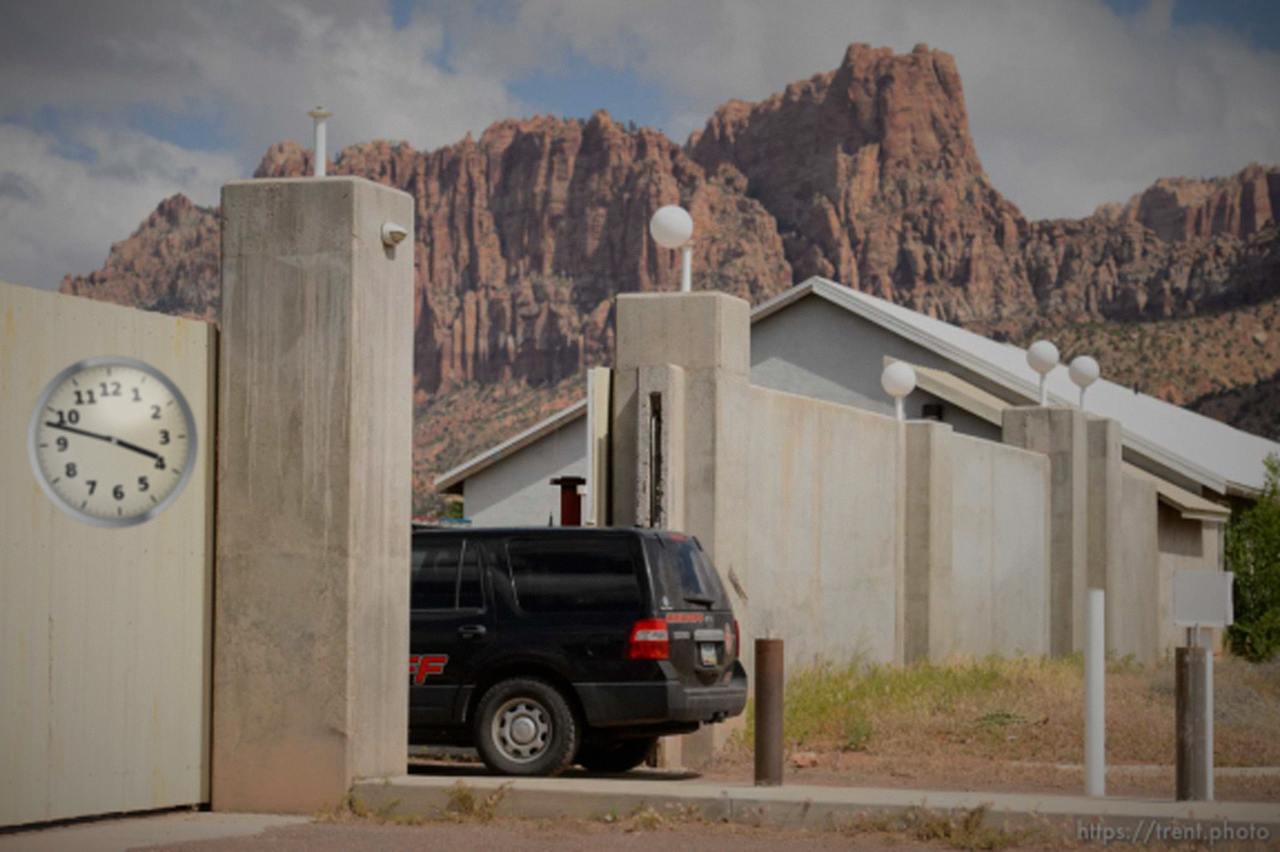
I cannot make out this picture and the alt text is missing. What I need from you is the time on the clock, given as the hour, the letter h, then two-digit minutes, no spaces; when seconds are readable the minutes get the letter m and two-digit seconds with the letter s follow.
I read 3h48
